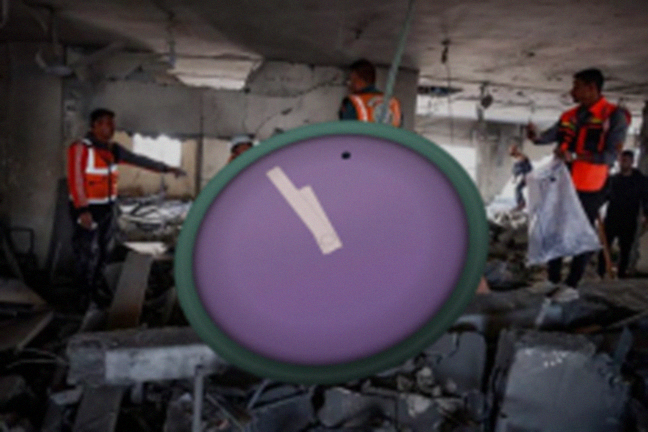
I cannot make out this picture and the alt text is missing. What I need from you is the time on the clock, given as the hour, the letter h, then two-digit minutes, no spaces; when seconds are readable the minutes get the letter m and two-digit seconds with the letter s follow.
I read 10h53
